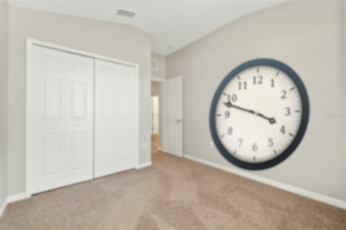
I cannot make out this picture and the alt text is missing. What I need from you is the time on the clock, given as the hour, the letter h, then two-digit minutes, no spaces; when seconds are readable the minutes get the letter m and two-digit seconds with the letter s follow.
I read 3h48
